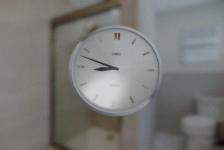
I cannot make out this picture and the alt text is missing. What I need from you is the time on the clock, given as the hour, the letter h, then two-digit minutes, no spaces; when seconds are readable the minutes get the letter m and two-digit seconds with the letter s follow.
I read 8h48
